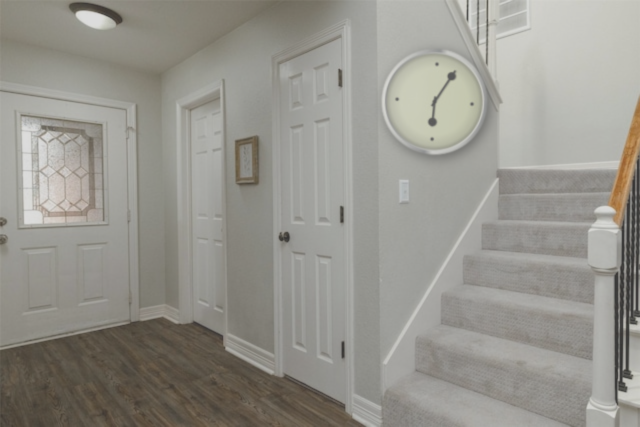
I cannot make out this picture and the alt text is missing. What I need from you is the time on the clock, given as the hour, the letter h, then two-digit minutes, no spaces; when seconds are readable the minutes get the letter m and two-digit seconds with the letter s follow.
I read 6h05
